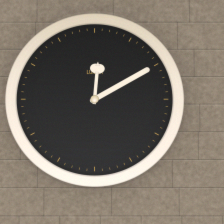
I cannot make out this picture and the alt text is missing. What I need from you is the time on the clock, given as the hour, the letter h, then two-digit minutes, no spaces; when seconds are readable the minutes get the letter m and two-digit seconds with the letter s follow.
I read 12h10
